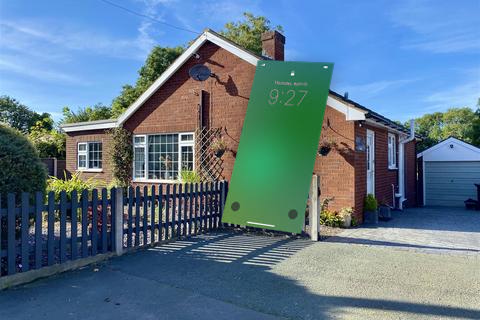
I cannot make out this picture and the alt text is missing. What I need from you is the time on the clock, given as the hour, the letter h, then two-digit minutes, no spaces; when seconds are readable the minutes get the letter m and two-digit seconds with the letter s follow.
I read 9h27
